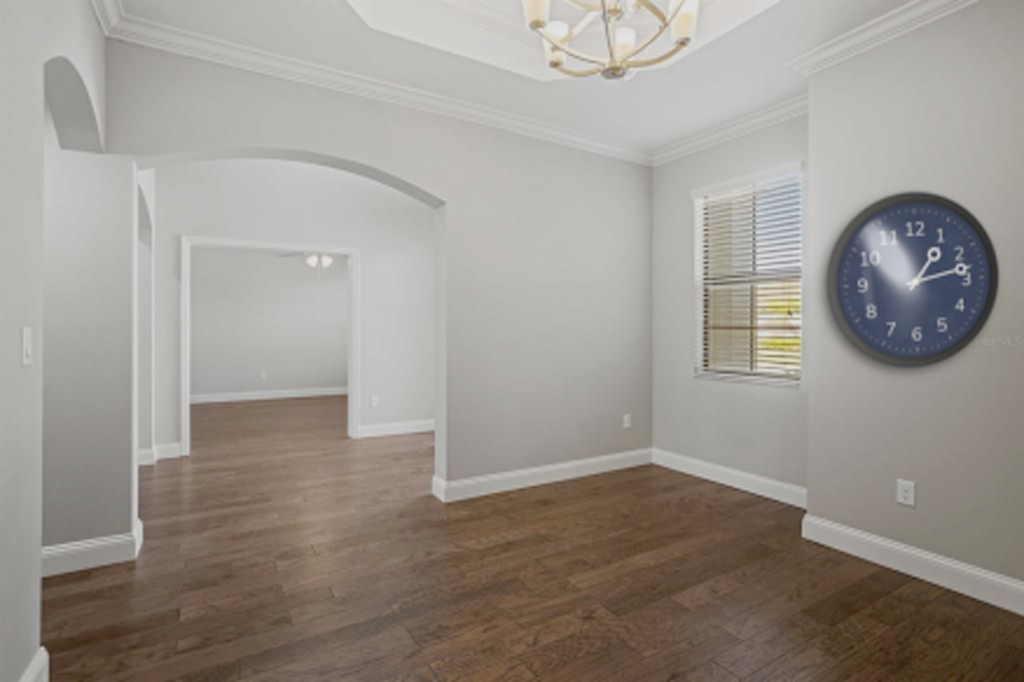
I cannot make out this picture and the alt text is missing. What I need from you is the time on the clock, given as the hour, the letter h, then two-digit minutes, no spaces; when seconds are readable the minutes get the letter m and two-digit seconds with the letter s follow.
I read 1h13
